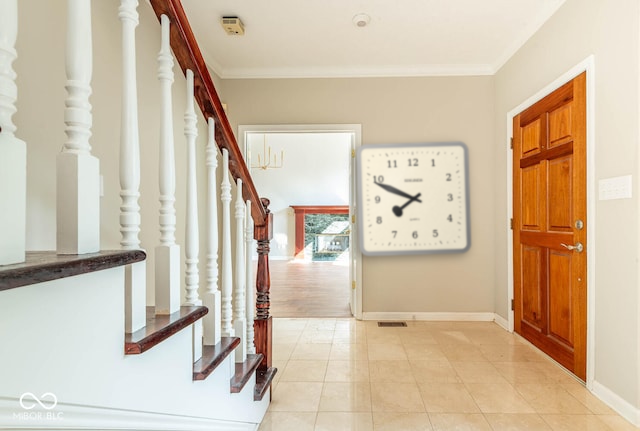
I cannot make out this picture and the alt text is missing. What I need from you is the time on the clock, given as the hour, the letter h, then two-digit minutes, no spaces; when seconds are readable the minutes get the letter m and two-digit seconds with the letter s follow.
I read 7h49
